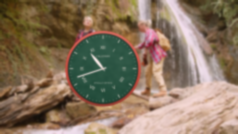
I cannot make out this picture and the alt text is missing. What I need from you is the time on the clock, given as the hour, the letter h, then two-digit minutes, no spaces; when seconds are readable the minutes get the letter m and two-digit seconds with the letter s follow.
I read 10h42
